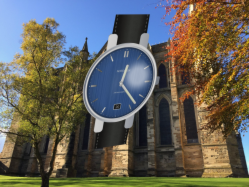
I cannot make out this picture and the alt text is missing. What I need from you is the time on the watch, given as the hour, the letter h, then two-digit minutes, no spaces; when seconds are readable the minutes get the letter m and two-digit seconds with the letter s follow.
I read 12h23
